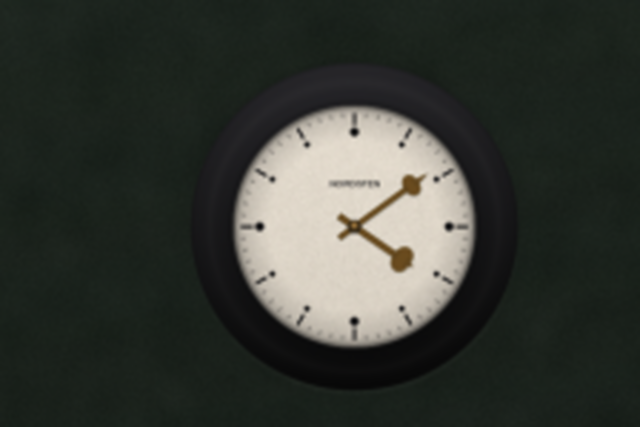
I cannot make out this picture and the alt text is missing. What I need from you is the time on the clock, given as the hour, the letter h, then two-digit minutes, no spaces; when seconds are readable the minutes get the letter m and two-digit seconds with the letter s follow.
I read 4h09
